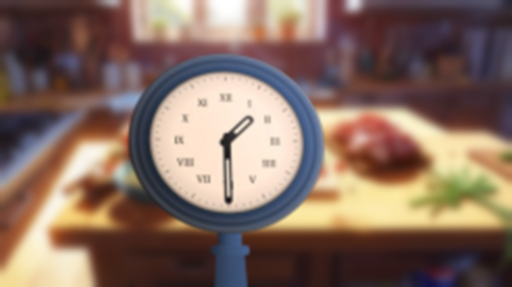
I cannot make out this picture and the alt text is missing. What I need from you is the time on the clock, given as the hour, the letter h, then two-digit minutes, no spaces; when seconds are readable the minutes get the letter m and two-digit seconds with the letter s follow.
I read 1h30
